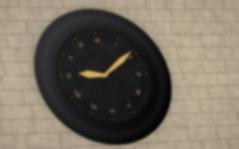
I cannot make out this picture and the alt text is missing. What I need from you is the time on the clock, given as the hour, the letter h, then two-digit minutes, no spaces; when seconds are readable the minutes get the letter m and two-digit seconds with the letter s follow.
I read 9h09
